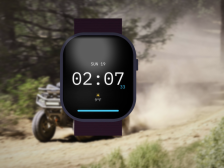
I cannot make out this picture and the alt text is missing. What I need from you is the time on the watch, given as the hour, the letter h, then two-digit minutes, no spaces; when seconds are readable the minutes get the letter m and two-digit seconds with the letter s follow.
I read 2h07
